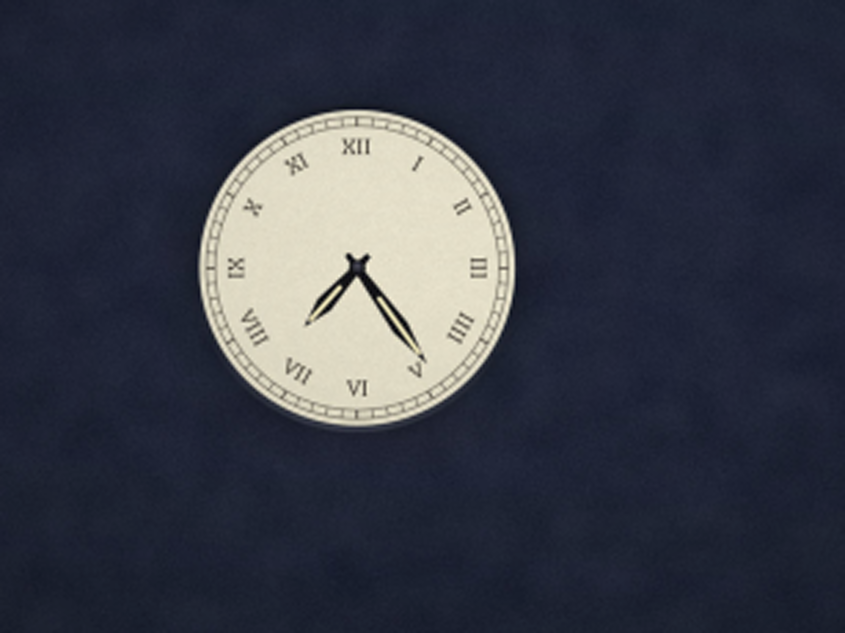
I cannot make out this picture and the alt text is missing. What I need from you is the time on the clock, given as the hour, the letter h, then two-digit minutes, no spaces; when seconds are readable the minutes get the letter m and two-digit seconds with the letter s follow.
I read 7h24
